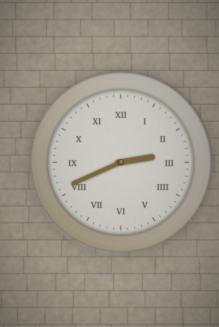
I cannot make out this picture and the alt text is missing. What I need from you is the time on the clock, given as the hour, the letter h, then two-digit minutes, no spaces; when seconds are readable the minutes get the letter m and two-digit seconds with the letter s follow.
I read 2h41
